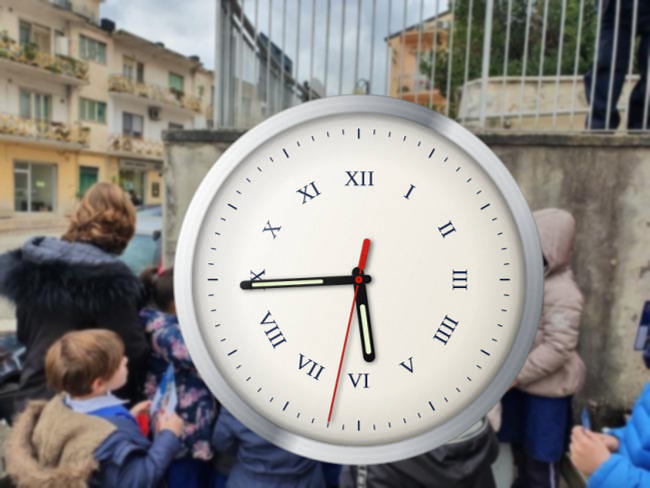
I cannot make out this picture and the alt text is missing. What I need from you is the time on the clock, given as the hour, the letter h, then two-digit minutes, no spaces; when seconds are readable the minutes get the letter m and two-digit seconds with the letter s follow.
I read 5h44m32s
